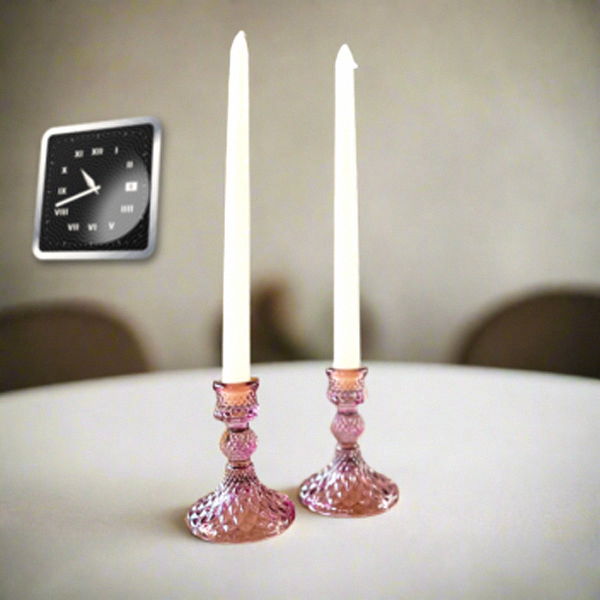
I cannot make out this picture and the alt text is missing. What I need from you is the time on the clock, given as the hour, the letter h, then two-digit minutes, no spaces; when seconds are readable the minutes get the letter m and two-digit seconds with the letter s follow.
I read 10h42
